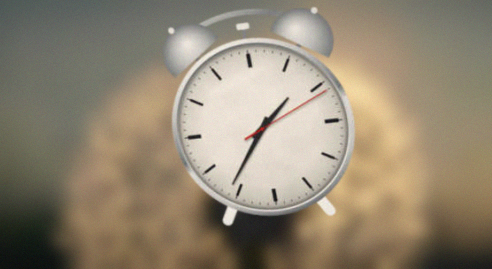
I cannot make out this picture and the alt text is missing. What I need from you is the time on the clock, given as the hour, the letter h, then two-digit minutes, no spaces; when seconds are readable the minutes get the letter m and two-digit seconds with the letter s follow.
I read 1h36m11s
